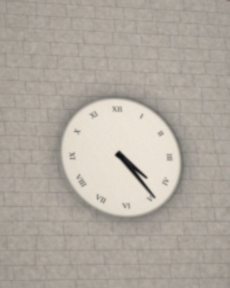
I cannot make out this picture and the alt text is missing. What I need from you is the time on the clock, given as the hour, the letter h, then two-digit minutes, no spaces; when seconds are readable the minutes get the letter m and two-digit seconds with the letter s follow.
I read 4h24
